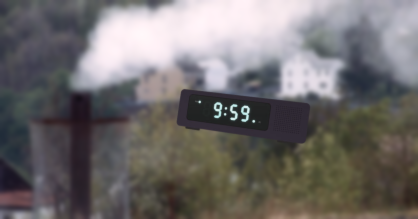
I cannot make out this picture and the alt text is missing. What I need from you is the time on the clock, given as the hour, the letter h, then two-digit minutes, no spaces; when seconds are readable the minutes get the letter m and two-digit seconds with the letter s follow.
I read 9h59
